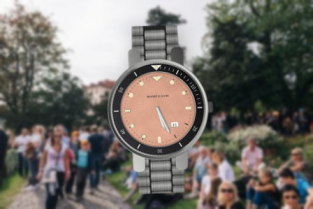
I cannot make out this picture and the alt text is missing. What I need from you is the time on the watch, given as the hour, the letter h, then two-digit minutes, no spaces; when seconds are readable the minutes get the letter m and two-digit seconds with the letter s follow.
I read 5h26
